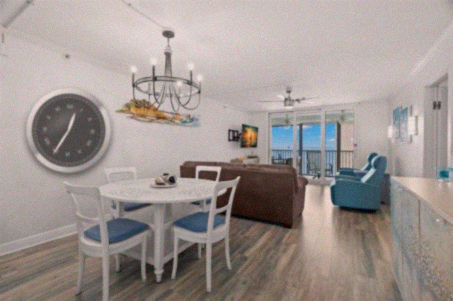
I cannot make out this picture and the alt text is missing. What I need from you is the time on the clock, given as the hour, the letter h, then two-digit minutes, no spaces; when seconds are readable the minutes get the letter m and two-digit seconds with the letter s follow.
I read 12h35
